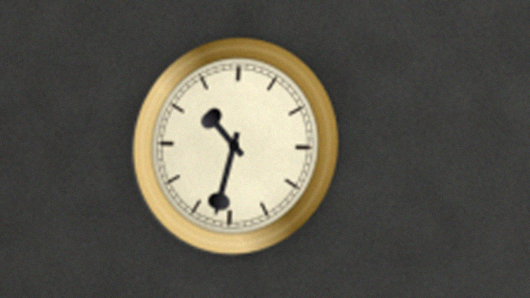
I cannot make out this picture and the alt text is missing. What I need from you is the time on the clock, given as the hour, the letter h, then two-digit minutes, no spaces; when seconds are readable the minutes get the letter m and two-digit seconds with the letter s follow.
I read 10h32
